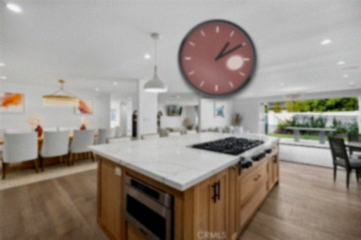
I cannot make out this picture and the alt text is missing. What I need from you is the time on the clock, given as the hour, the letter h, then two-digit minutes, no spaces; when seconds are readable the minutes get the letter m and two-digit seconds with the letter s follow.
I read 1h10
